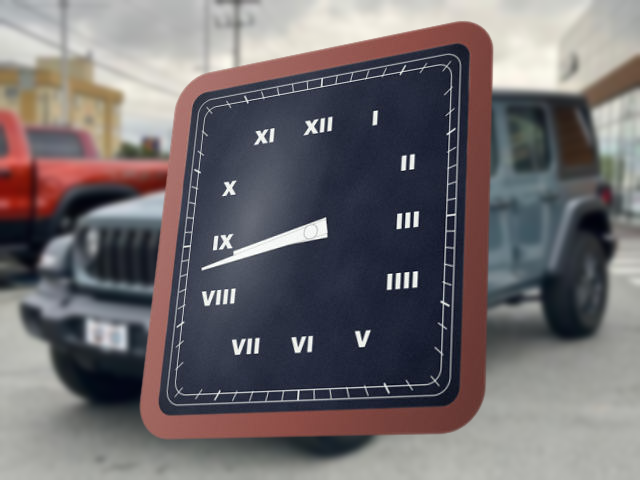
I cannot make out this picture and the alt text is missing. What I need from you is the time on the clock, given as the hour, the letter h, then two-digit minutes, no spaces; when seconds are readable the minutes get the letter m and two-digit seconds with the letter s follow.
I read 8h43
